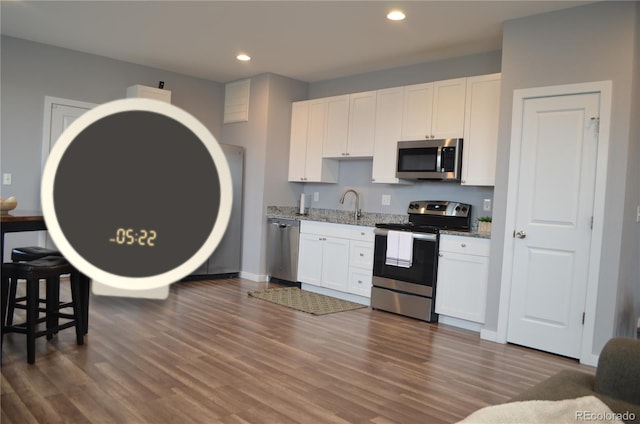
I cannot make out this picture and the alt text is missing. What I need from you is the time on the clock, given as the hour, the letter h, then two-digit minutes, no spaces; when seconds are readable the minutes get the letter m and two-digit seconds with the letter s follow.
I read 5h22
